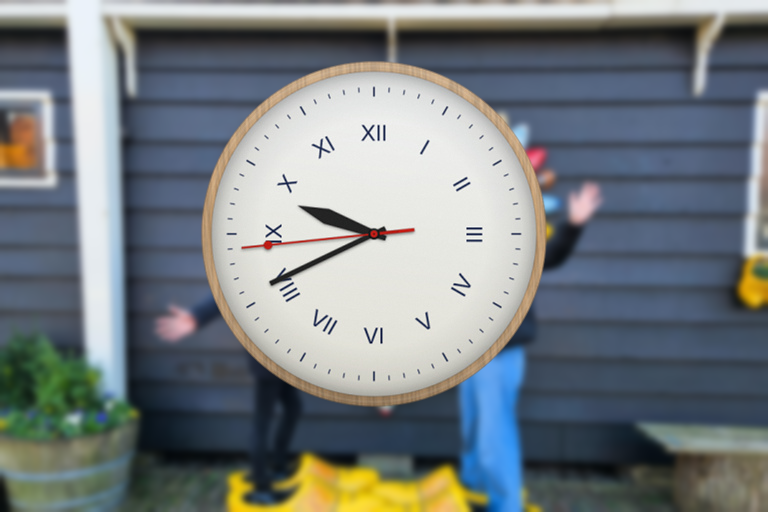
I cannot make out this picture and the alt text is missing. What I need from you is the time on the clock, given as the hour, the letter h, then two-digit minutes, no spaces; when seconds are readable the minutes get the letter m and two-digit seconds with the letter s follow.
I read 9h40m44s
